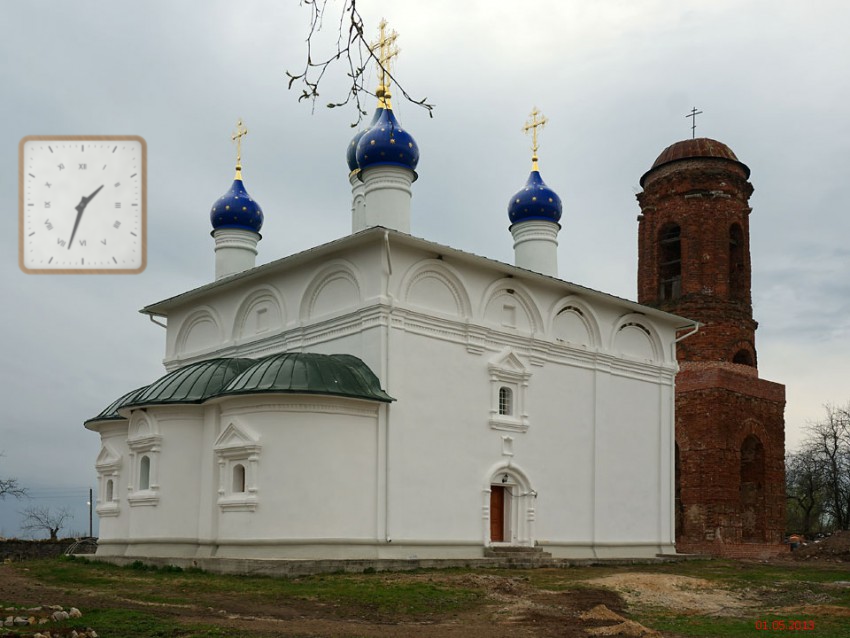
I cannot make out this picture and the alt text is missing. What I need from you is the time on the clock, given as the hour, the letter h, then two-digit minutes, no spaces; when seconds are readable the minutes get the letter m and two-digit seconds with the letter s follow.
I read 1h33
